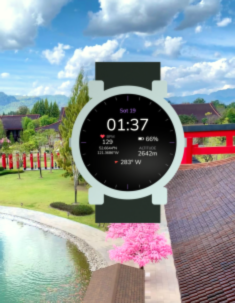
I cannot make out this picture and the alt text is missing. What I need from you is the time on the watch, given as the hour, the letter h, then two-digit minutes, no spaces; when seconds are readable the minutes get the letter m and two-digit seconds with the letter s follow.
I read 1h37
